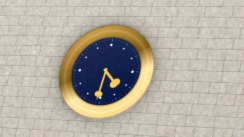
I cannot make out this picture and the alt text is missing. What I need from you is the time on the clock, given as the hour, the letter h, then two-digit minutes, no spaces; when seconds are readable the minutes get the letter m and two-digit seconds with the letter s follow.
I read 4h31
